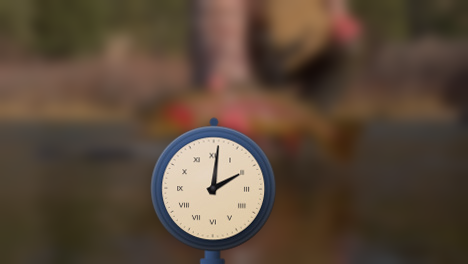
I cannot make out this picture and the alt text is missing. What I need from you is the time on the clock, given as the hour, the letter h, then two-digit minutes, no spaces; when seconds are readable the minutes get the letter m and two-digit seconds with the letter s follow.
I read 2h01
